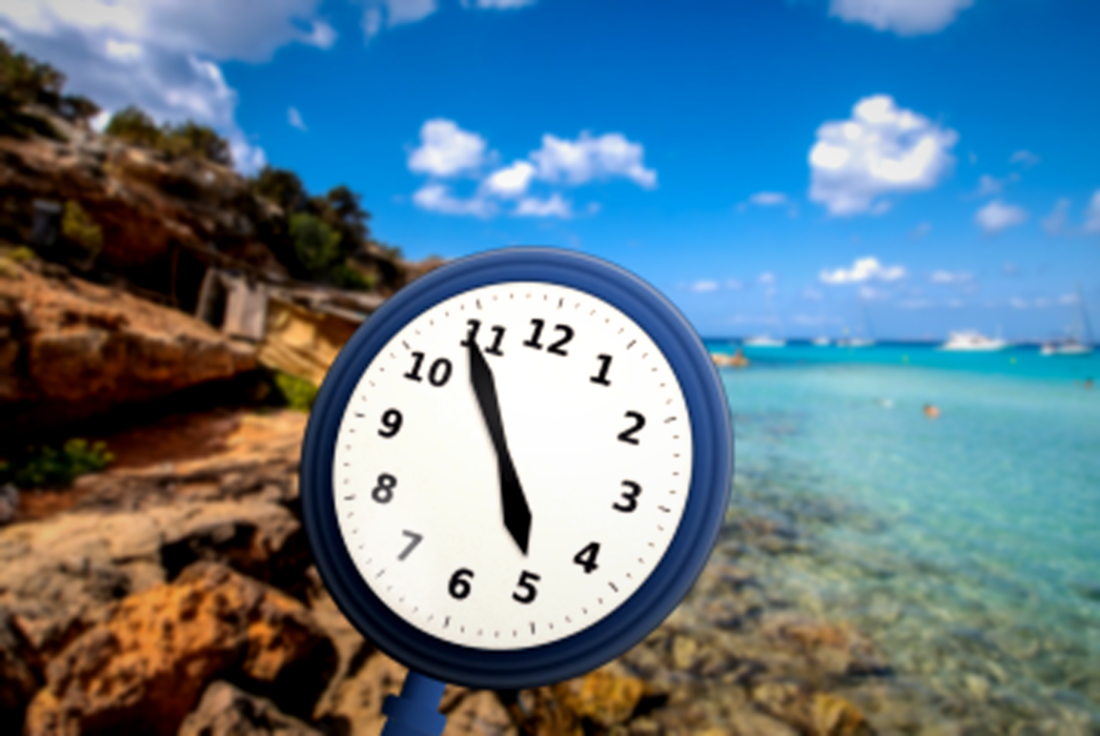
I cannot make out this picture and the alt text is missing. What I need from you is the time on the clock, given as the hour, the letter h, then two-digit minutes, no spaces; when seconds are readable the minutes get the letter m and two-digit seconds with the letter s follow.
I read 4h54
